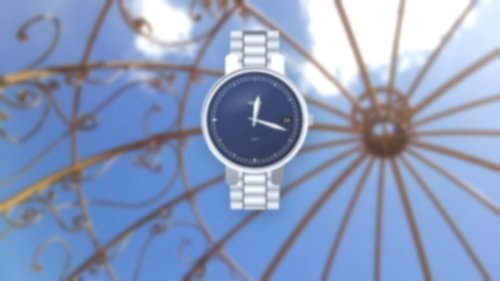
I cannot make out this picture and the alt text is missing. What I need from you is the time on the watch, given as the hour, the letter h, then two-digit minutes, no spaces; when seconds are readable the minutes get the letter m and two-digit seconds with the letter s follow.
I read 12h18
